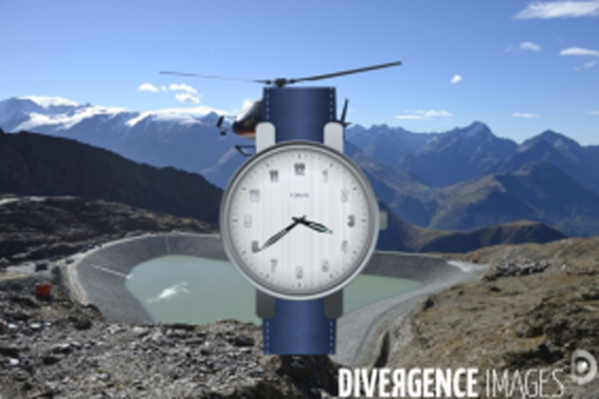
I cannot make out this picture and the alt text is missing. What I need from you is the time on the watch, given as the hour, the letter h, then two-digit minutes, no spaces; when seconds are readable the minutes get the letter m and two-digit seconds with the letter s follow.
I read 3h39
